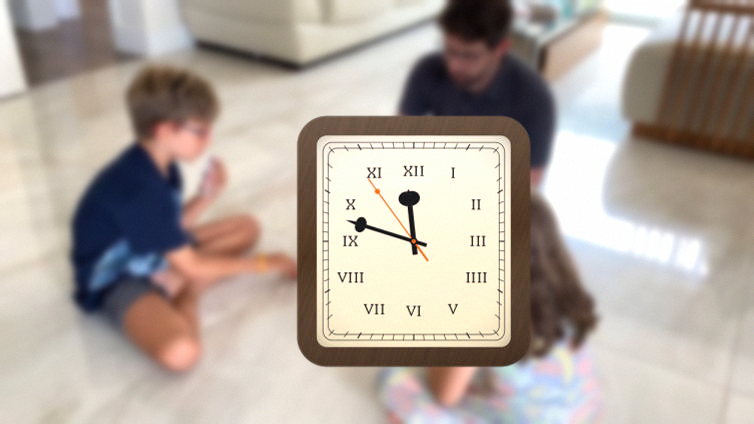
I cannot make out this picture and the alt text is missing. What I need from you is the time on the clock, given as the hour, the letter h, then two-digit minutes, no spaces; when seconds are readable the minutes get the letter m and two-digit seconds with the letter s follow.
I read 11h47m54s
